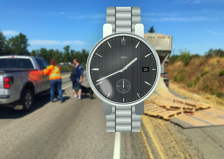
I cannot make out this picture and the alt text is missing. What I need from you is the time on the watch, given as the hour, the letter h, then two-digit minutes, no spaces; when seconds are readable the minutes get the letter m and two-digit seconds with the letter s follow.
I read 1h41
